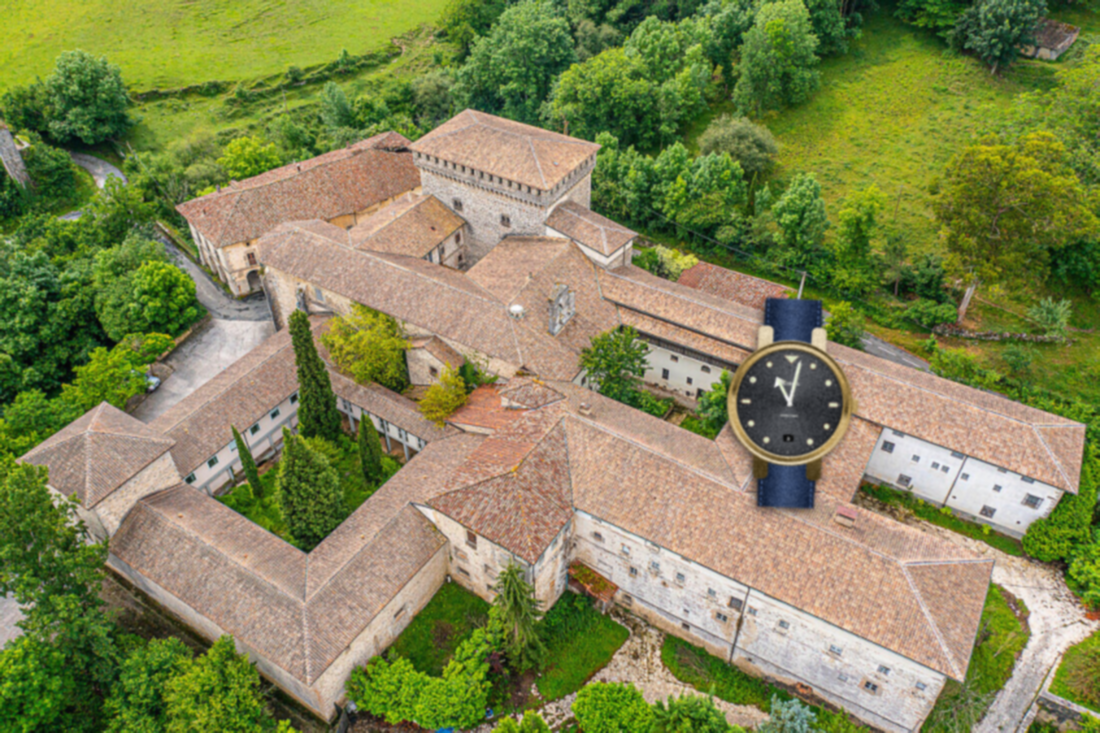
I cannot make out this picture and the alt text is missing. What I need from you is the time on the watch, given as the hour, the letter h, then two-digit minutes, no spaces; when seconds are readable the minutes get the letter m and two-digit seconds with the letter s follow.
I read 11h02
